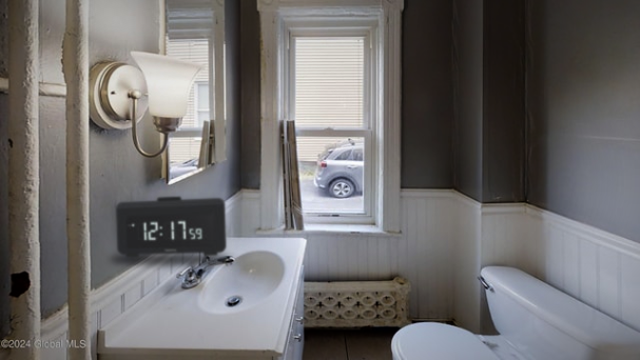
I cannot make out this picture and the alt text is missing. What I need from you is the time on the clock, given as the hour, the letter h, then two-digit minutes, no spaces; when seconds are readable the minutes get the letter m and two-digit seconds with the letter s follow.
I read 12h17m59s
